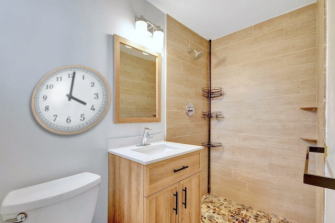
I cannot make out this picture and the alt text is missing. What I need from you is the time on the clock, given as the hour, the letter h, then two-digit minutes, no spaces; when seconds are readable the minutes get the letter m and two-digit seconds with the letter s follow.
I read 4h01
